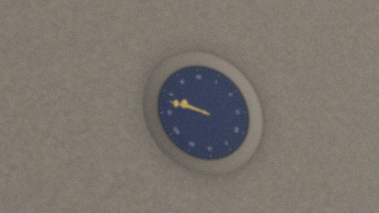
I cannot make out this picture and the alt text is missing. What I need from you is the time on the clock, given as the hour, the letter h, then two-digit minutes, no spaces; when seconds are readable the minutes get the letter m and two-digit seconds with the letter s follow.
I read 9h48
